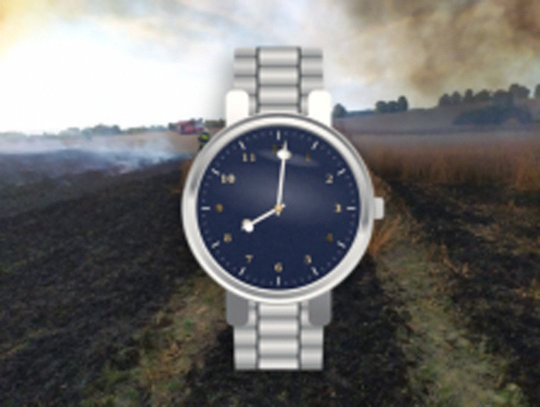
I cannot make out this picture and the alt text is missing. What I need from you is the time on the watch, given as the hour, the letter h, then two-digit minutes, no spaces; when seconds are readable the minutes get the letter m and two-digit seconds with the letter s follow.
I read 8h01
